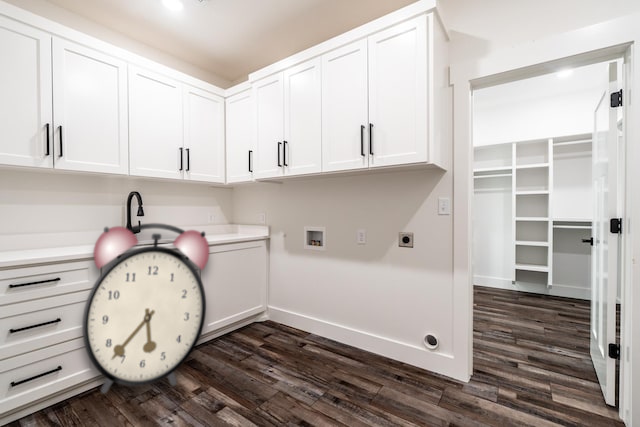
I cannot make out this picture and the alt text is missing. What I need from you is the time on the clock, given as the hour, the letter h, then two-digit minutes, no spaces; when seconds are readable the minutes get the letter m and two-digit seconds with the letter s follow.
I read 5h37
